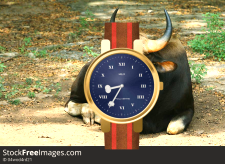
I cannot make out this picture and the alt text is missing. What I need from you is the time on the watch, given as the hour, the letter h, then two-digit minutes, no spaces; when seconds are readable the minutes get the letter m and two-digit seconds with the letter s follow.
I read 8h35
